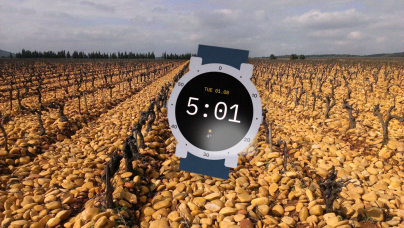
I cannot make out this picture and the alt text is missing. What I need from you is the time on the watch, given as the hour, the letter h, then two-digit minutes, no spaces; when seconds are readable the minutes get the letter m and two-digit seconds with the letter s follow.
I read 5h01
